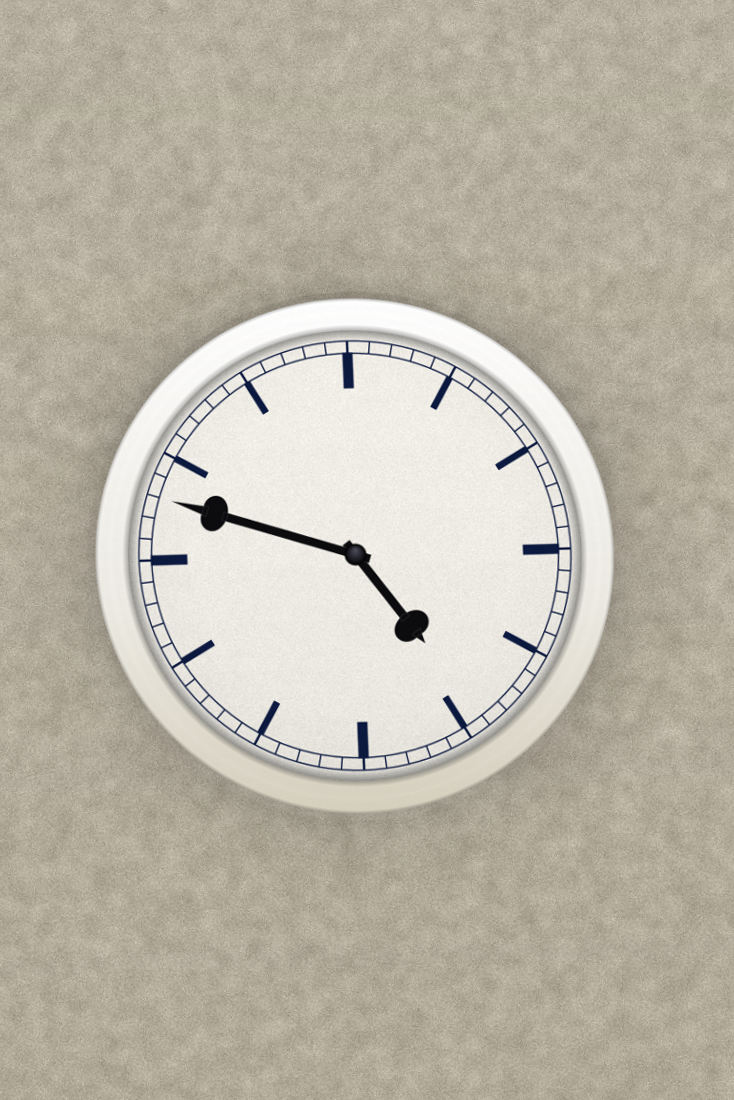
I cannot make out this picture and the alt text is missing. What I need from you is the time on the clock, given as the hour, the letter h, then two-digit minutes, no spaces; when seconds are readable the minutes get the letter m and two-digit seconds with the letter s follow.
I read 4h48
